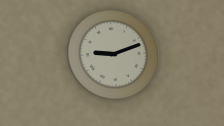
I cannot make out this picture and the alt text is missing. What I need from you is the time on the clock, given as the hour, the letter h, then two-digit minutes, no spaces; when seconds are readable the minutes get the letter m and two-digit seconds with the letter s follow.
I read 9h12
